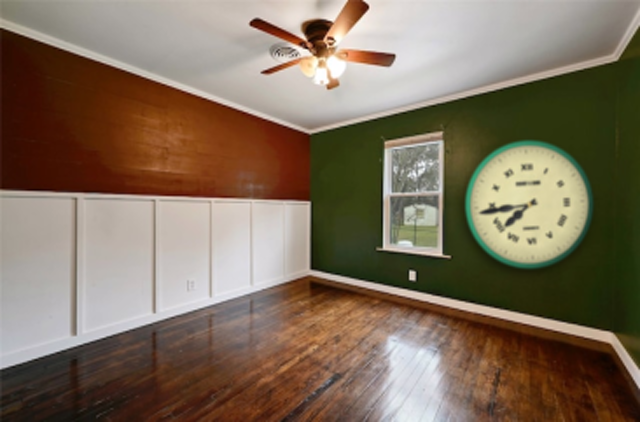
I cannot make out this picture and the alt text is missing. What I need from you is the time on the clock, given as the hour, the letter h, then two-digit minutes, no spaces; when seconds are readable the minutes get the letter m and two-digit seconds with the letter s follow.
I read 7h44
